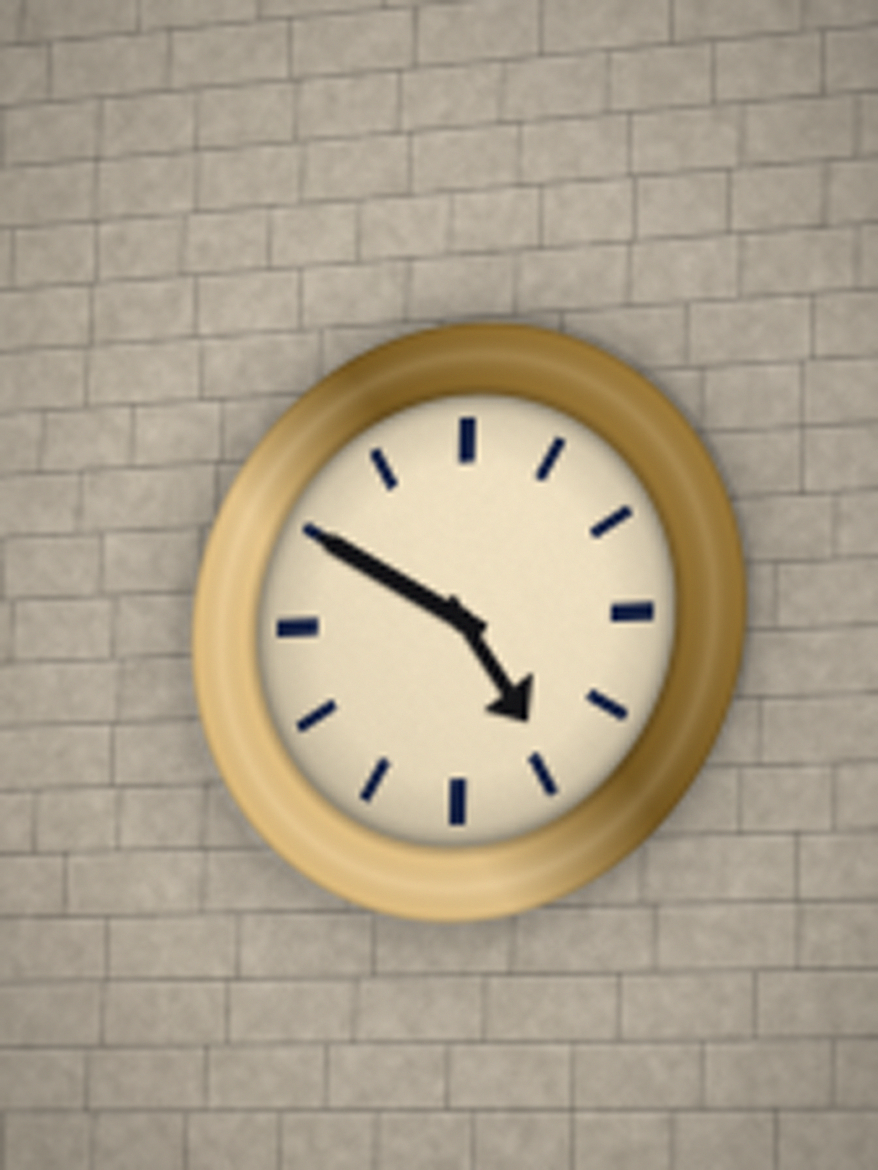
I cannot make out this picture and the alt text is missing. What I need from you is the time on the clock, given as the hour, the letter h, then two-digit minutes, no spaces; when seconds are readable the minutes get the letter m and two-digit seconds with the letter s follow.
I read 4h50
